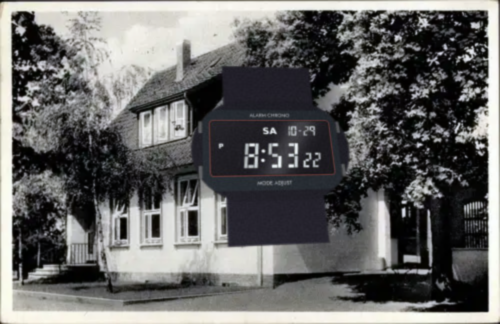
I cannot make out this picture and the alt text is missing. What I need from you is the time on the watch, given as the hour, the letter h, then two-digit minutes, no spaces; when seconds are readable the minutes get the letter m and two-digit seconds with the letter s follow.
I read 8h53m22s
